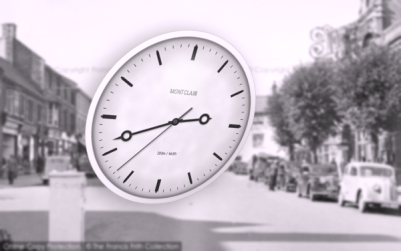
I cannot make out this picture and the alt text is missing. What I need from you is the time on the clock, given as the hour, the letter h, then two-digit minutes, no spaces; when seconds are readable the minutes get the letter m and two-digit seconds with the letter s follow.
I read 2h41m37s
